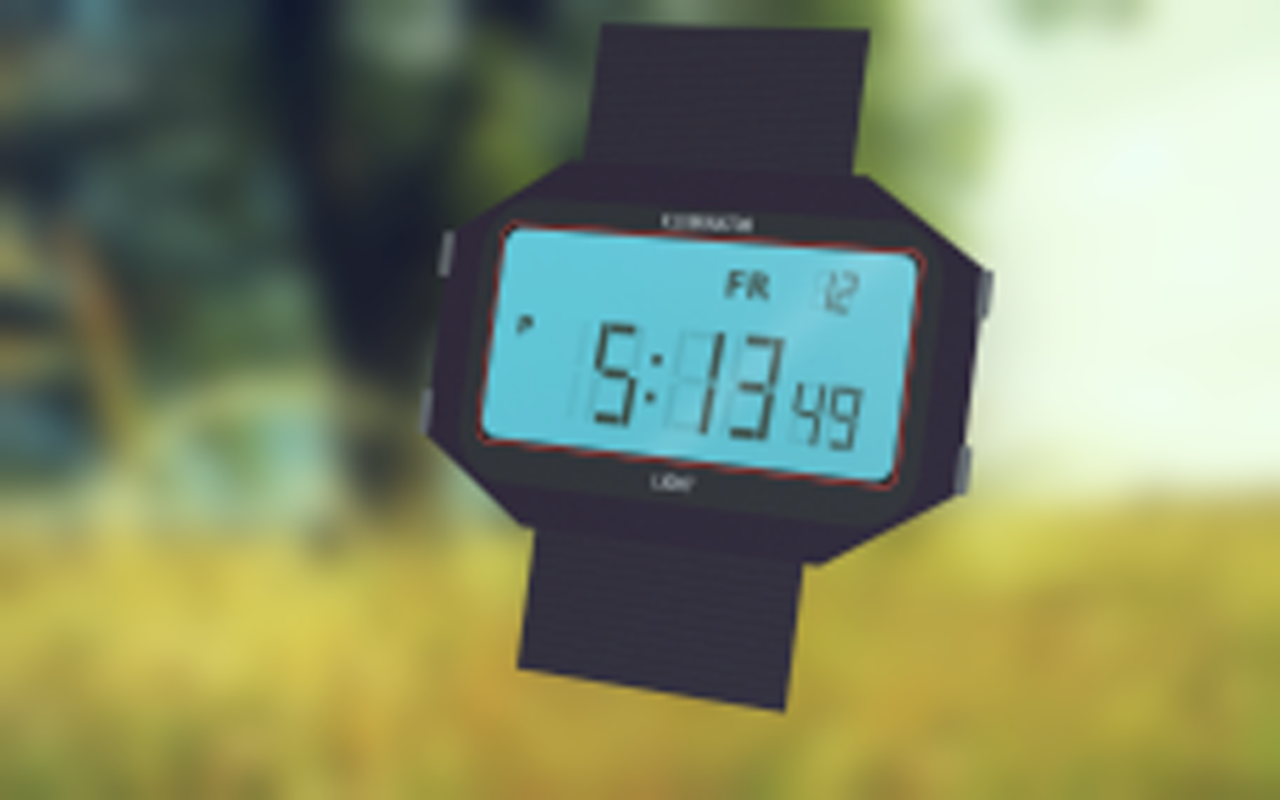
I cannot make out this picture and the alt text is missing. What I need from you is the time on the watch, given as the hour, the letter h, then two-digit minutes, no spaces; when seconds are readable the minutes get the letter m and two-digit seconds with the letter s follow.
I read 5h13m49s
